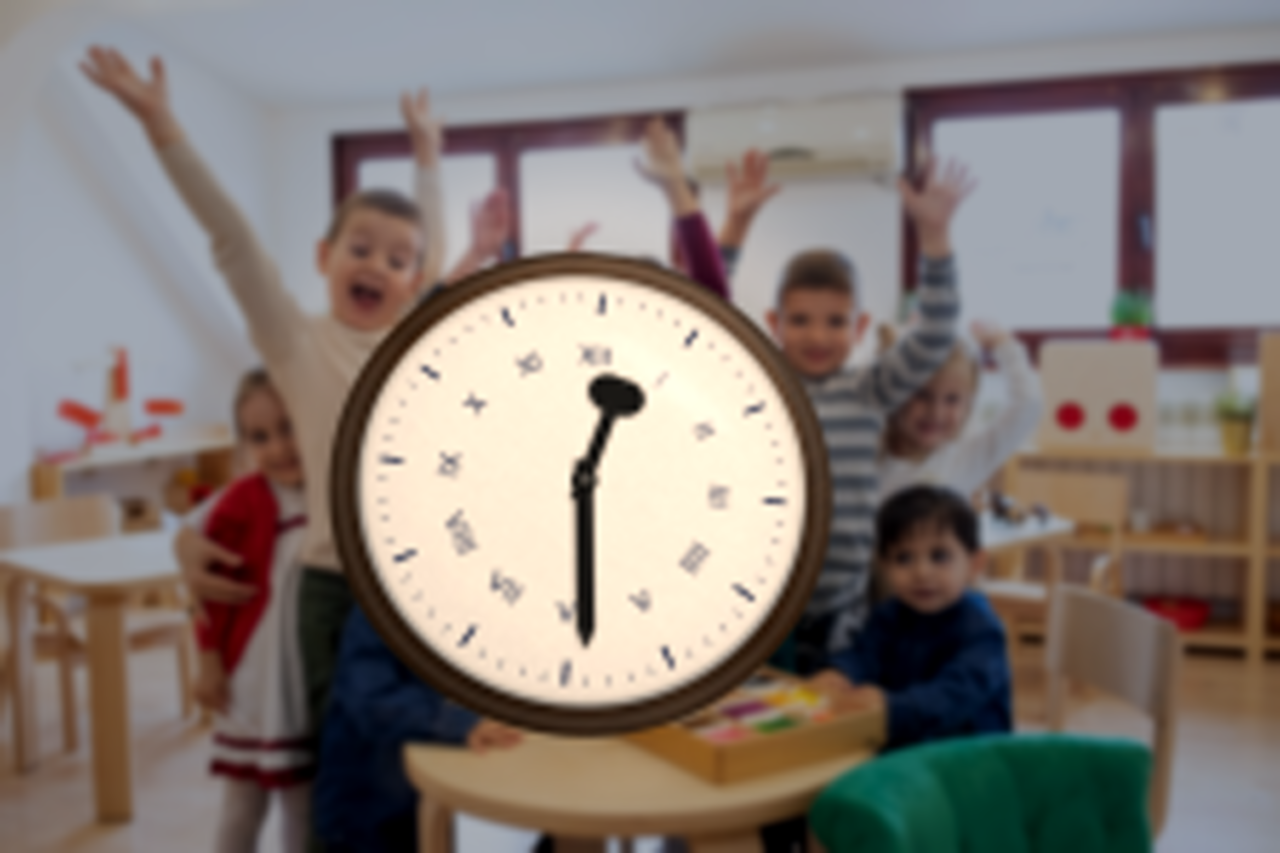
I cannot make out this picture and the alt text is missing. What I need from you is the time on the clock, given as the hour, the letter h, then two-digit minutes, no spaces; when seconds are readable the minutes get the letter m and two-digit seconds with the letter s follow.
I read 12h29
